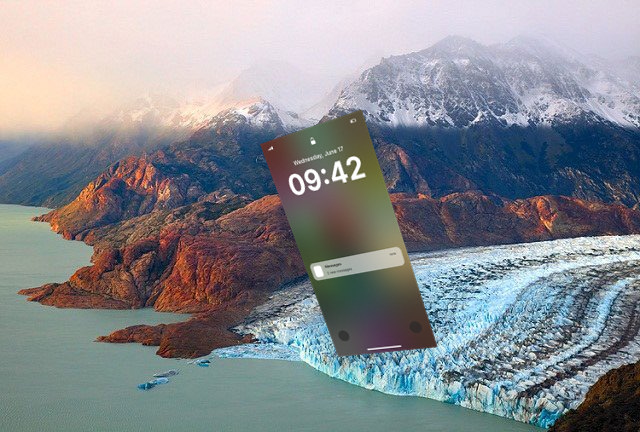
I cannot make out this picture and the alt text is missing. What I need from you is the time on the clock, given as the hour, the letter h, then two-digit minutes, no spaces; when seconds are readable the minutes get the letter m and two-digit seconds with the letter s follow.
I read 9h42
